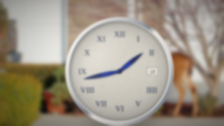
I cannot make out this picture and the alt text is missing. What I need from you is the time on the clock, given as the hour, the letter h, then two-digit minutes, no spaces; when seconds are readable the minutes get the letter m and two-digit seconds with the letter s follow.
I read 1h43
